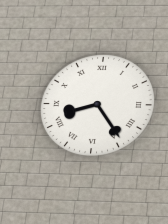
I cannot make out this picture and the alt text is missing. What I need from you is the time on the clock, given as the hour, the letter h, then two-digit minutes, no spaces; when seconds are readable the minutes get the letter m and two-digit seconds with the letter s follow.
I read 8h24
